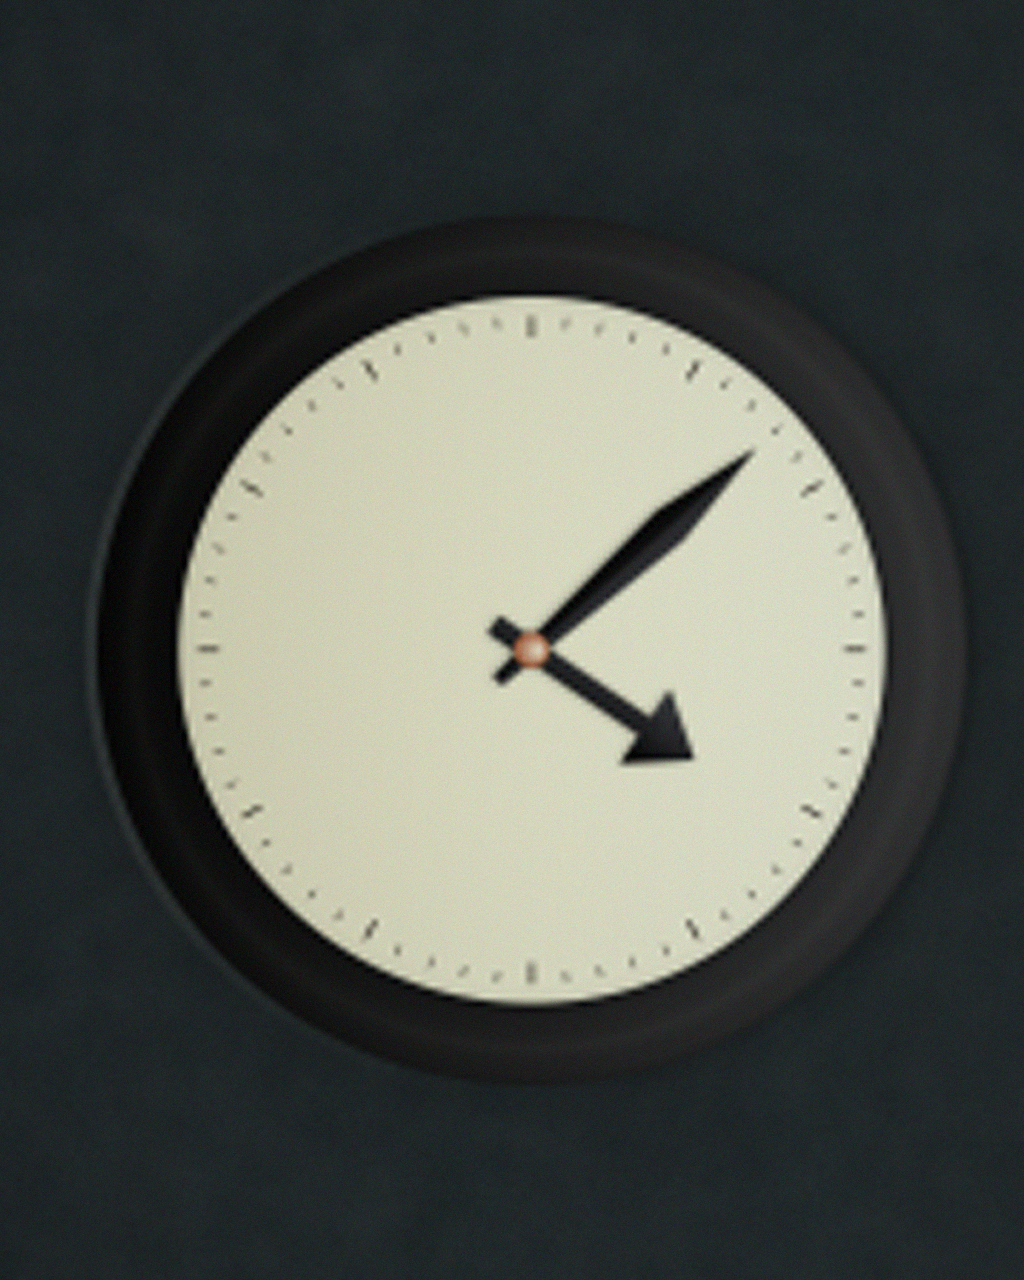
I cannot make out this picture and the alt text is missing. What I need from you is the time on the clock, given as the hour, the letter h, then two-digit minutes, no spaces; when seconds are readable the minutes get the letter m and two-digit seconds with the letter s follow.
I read 4h08
